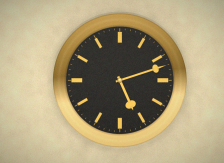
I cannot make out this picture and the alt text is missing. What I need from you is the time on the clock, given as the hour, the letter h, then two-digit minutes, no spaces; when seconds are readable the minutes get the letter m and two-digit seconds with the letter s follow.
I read 5h12
